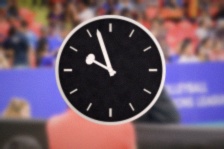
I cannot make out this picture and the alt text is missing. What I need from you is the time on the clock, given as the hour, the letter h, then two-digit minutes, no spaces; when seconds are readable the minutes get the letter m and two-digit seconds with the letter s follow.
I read 9h57
